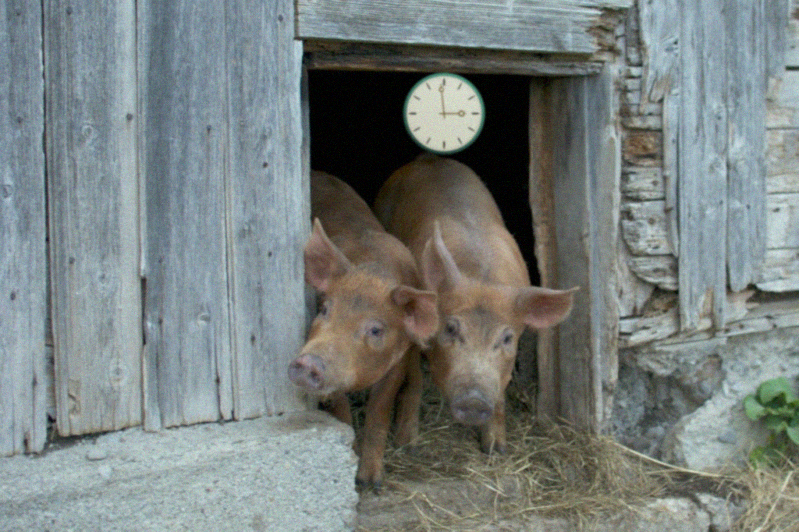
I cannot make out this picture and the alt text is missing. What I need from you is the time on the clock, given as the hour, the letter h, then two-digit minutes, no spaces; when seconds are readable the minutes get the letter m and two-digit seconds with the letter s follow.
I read 2h59
